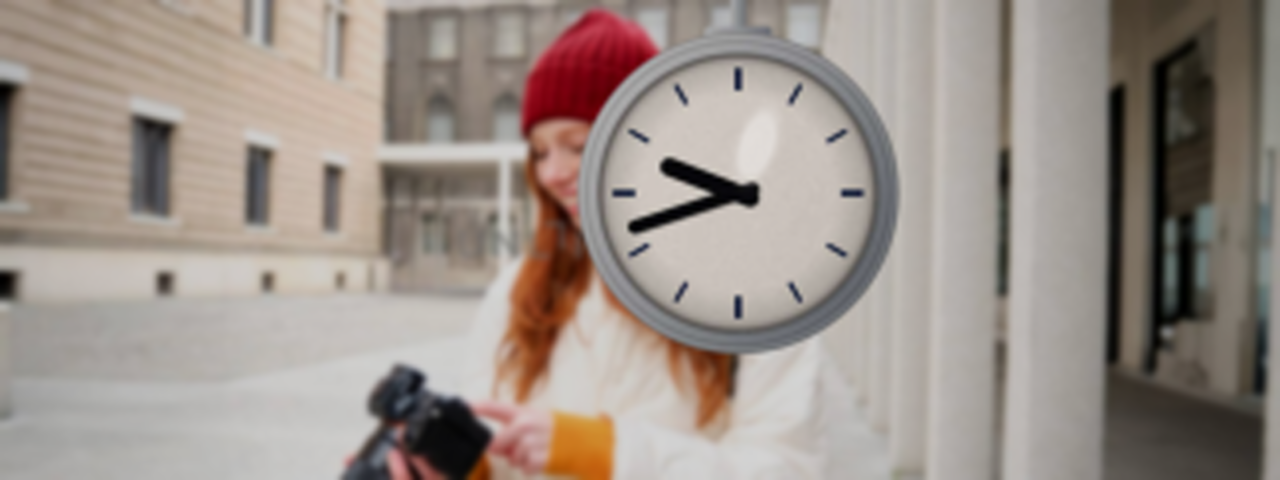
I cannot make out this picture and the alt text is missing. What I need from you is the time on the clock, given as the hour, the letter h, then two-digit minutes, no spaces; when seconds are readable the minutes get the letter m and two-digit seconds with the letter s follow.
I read 9h42
